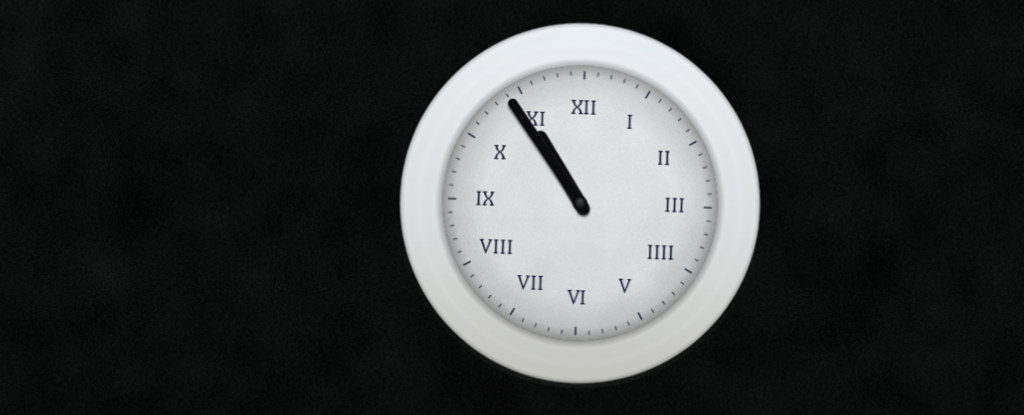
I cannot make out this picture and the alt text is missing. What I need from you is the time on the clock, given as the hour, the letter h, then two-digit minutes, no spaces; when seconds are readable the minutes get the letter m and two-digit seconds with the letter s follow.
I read 10h54
